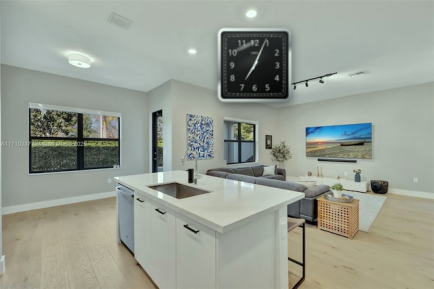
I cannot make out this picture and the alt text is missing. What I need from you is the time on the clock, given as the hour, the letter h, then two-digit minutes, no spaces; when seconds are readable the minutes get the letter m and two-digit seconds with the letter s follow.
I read 7h04
